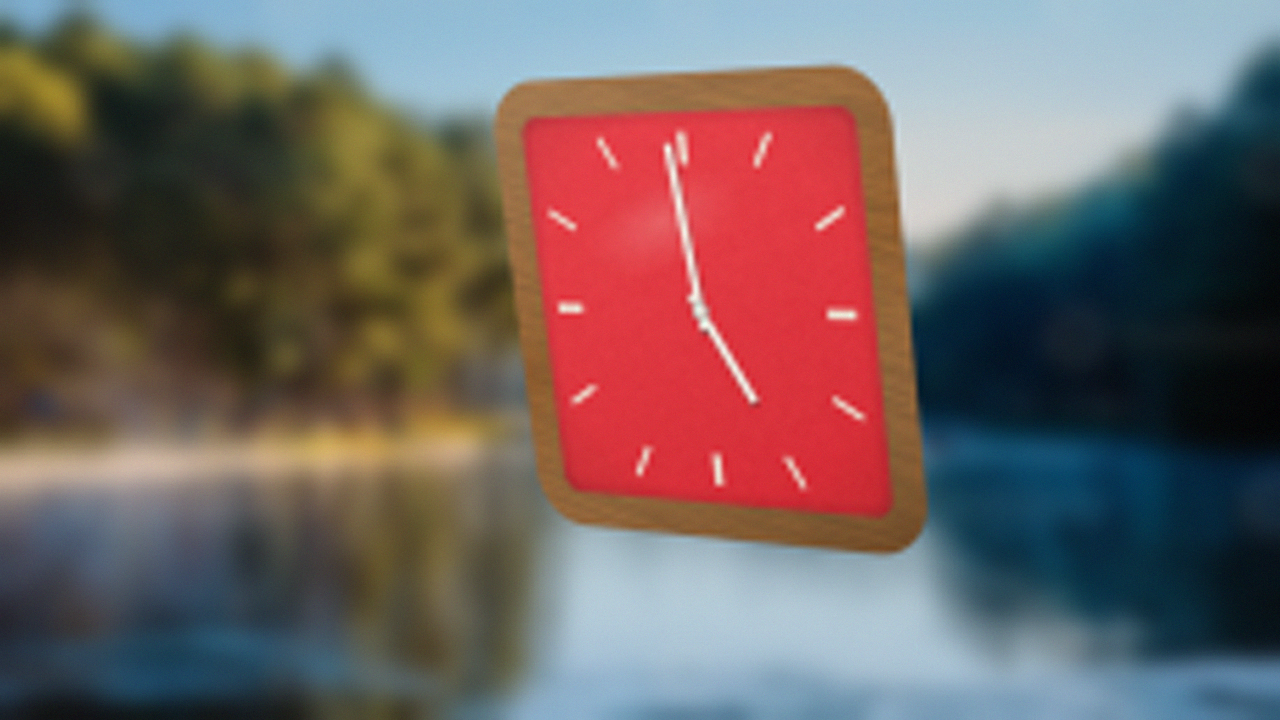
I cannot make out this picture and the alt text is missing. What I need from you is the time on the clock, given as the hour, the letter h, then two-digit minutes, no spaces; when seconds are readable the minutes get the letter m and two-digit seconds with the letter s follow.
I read 4h59
